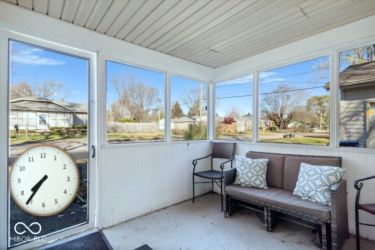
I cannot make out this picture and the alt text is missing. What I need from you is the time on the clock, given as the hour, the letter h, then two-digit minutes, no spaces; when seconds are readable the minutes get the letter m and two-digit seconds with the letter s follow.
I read 7h36
